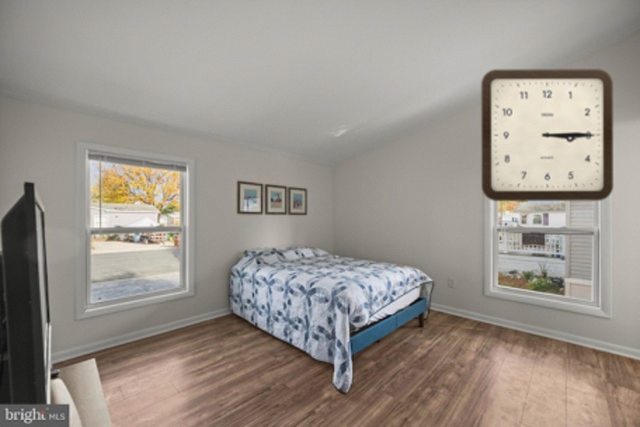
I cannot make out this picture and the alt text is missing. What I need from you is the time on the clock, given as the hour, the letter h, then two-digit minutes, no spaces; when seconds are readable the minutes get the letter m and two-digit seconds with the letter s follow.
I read 3h15
